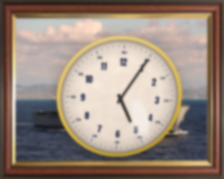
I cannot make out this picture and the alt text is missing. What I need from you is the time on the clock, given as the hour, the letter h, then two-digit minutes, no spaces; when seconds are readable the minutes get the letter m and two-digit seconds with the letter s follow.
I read 5h05
